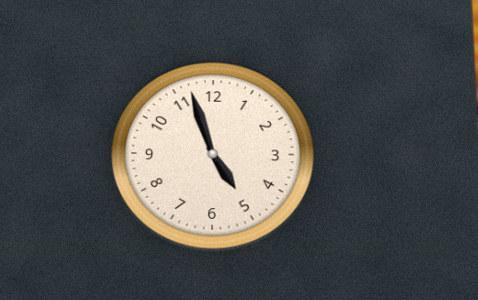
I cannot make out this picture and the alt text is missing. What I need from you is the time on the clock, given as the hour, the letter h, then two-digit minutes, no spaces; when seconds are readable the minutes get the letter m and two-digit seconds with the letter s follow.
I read 4h57
